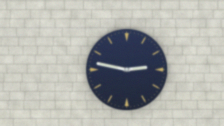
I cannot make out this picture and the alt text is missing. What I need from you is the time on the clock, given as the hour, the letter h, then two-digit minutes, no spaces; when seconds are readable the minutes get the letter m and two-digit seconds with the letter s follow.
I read 2h47
